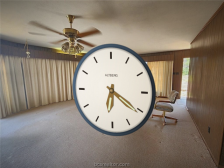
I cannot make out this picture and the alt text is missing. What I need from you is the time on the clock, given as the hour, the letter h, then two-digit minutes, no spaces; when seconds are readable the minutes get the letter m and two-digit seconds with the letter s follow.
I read 6h21
